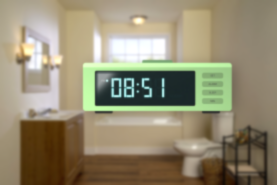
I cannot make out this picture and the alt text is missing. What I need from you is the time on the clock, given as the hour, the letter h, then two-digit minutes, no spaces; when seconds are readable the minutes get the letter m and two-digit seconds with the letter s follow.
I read 8h51
